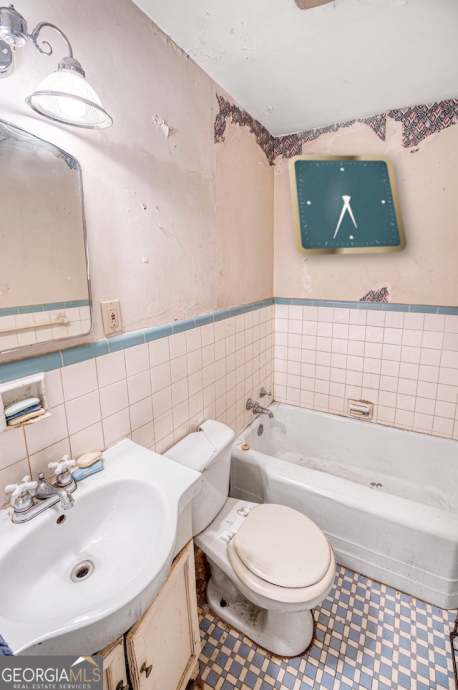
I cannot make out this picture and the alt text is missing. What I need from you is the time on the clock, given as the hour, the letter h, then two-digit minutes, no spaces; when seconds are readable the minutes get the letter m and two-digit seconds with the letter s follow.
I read 5h34
